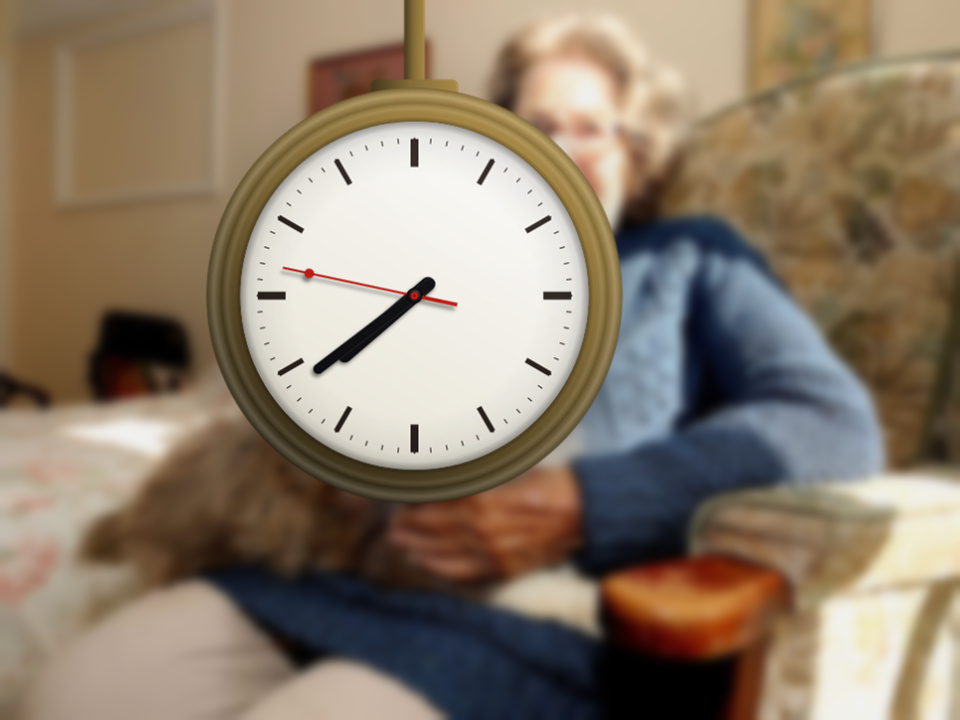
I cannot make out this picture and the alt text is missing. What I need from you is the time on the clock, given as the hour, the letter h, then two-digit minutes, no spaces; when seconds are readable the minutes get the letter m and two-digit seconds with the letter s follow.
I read 7h38m47s
